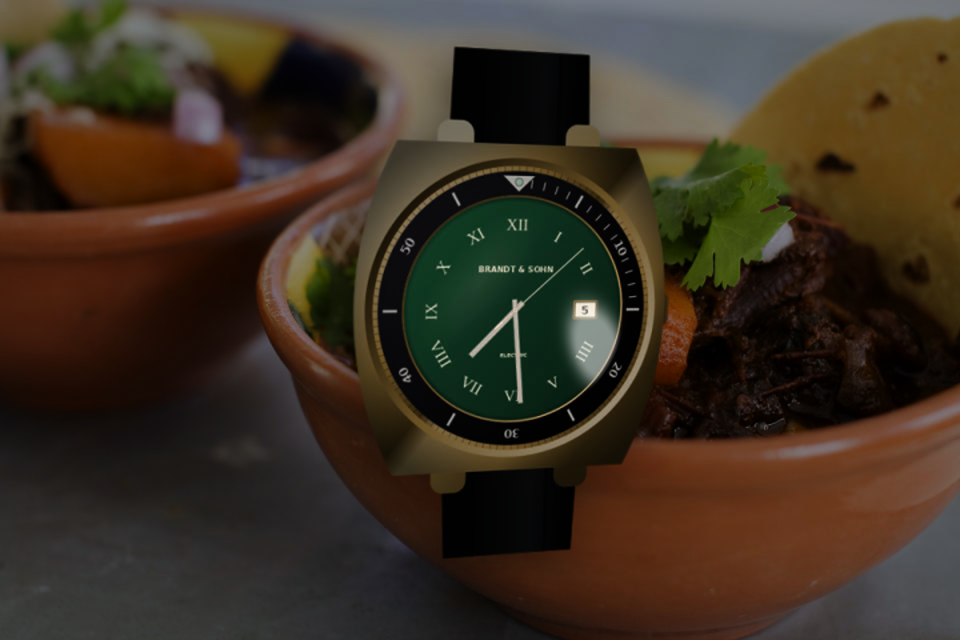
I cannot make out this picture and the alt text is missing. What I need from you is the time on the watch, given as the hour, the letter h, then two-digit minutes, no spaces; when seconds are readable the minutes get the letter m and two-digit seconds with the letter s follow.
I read 7h29m08s
